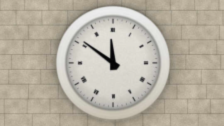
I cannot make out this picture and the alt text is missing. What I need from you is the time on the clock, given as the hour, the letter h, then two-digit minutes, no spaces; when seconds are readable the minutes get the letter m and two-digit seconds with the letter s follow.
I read 11h51
